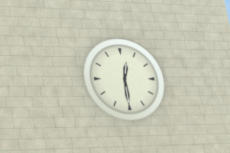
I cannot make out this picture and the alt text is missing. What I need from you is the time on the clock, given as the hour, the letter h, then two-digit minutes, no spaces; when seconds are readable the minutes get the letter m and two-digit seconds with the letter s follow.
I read 12h30
